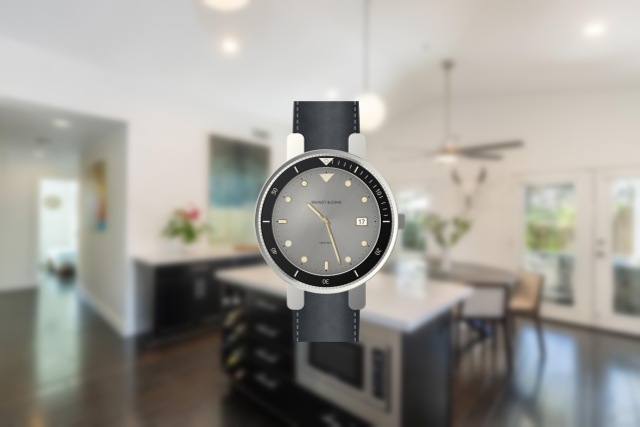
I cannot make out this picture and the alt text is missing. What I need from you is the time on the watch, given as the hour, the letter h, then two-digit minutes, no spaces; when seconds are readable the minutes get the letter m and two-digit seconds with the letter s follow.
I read 10h27
